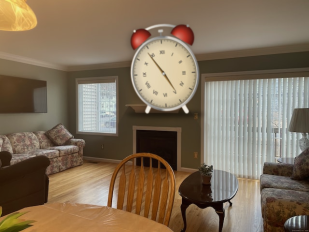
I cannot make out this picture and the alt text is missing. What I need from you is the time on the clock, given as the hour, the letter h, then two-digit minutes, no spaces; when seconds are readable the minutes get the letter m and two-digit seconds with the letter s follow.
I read 4h54
